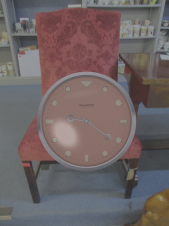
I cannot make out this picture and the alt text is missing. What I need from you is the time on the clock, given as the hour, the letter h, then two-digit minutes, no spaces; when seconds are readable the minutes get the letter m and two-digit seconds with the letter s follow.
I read 9h21
